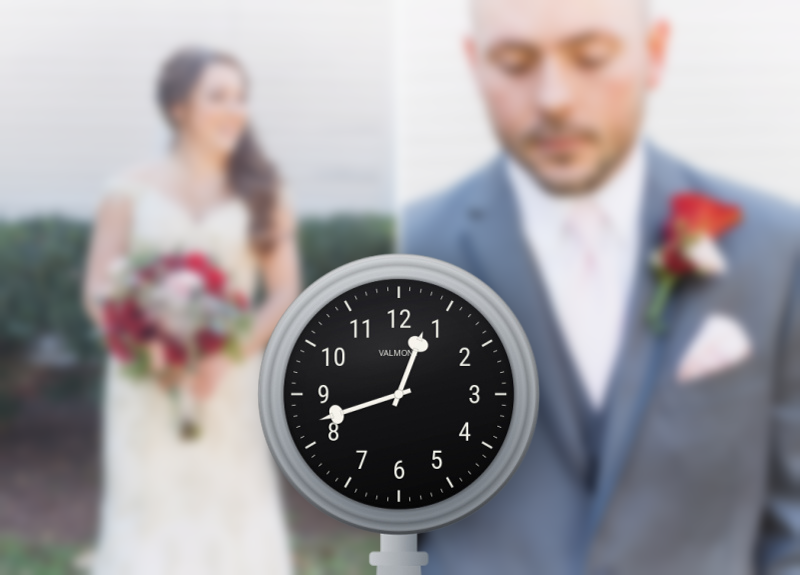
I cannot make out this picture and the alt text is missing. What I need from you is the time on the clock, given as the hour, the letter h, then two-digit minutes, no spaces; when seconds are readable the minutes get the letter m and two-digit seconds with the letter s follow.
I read 12h42
